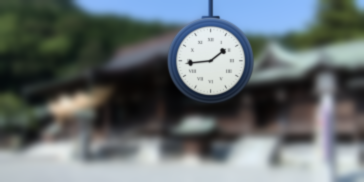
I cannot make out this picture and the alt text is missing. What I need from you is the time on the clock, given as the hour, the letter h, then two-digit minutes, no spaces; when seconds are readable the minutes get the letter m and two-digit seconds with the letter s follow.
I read 1h44
